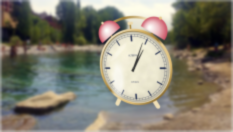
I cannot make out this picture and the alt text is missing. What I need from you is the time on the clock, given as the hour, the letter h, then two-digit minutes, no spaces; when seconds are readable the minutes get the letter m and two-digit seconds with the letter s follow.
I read 1h04
